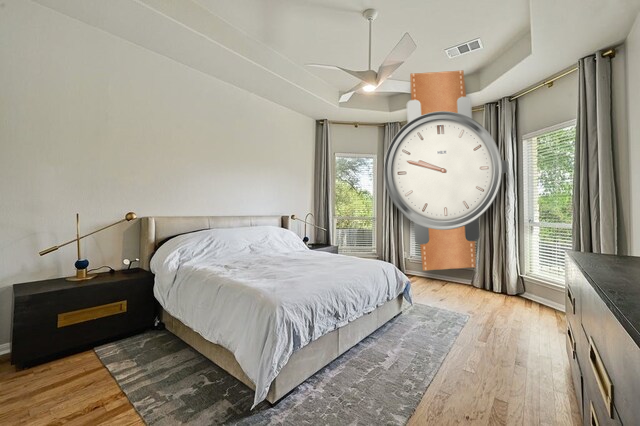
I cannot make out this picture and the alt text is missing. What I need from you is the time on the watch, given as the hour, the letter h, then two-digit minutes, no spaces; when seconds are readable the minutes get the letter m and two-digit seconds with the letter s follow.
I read 9h48
